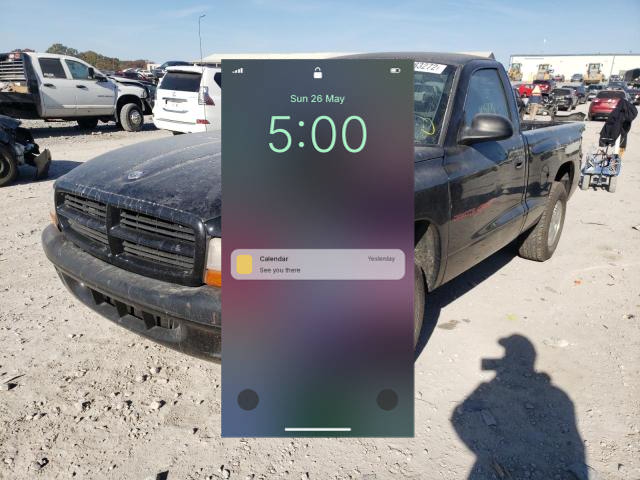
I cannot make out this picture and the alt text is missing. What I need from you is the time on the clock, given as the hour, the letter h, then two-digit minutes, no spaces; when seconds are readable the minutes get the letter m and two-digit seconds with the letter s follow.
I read 5h00
